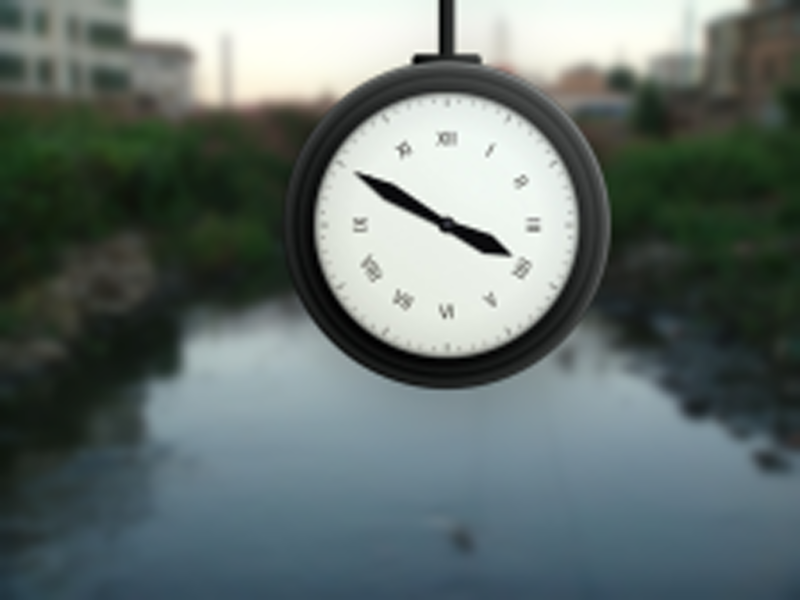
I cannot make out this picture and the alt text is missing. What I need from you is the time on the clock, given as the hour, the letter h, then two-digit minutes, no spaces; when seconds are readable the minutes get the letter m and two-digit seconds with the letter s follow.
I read 3h50
